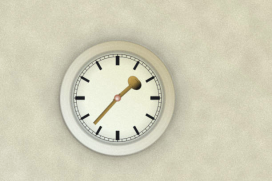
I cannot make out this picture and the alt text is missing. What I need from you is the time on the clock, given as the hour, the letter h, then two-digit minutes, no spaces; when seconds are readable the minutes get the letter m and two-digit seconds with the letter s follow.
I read 1h37
